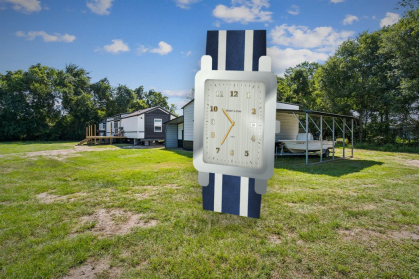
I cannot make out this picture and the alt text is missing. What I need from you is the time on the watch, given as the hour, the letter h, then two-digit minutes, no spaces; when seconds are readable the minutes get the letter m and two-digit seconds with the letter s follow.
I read 10h35
